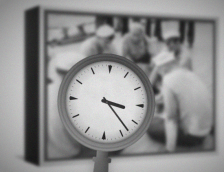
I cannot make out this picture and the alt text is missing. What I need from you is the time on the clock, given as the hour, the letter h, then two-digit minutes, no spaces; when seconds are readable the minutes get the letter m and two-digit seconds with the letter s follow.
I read 3h23
